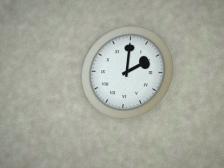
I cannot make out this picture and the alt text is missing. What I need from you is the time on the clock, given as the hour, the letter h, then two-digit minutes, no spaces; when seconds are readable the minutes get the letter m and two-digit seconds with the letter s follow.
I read 2h00
